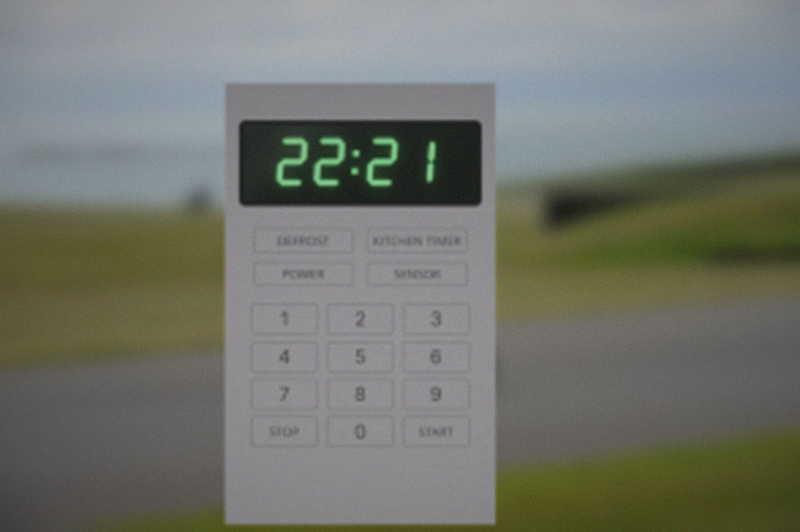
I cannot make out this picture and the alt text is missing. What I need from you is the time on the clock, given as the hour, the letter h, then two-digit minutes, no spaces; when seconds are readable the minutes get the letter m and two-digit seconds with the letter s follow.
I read 22h21
